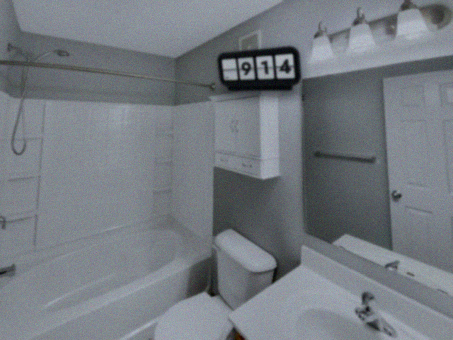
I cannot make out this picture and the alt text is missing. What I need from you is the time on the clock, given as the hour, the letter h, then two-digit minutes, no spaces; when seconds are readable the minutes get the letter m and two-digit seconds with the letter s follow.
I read 9h14
